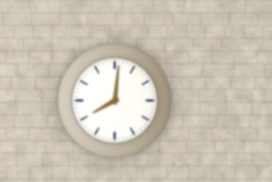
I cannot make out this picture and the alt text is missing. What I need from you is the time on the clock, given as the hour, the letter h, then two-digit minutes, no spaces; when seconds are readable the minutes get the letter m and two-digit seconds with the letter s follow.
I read 8h01
